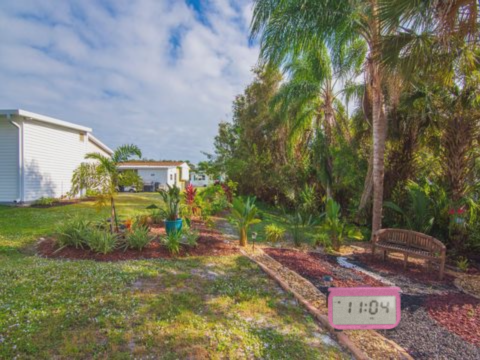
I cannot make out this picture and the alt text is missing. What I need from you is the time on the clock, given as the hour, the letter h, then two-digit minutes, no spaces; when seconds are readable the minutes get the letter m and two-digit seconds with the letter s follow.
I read 11h04
